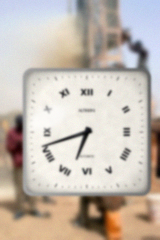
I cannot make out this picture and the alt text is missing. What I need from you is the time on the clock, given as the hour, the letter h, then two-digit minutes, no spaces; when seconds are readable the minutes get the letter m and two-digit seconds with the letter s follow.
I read 6h42
